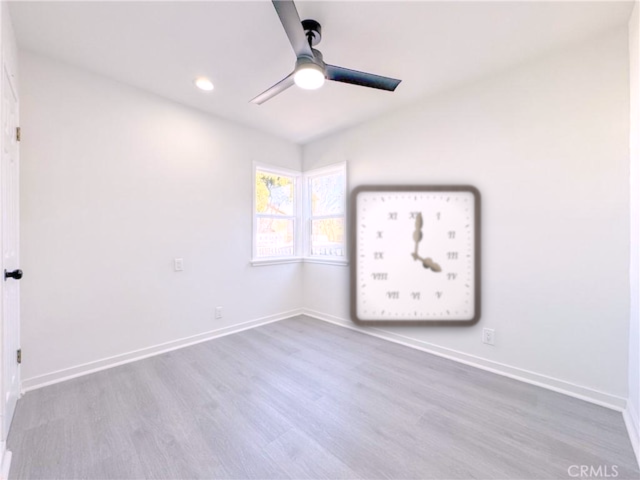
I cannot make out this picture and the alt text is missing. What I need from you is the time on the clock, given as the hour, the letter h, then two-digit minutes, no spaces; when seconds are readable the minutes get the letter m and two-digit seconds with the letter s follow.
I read 4h01
